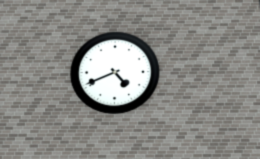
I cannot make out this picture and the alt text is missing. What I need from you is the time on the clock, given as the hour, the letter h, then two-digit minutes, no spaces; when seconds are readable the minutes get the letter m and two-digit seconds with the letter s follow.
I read 4h41
